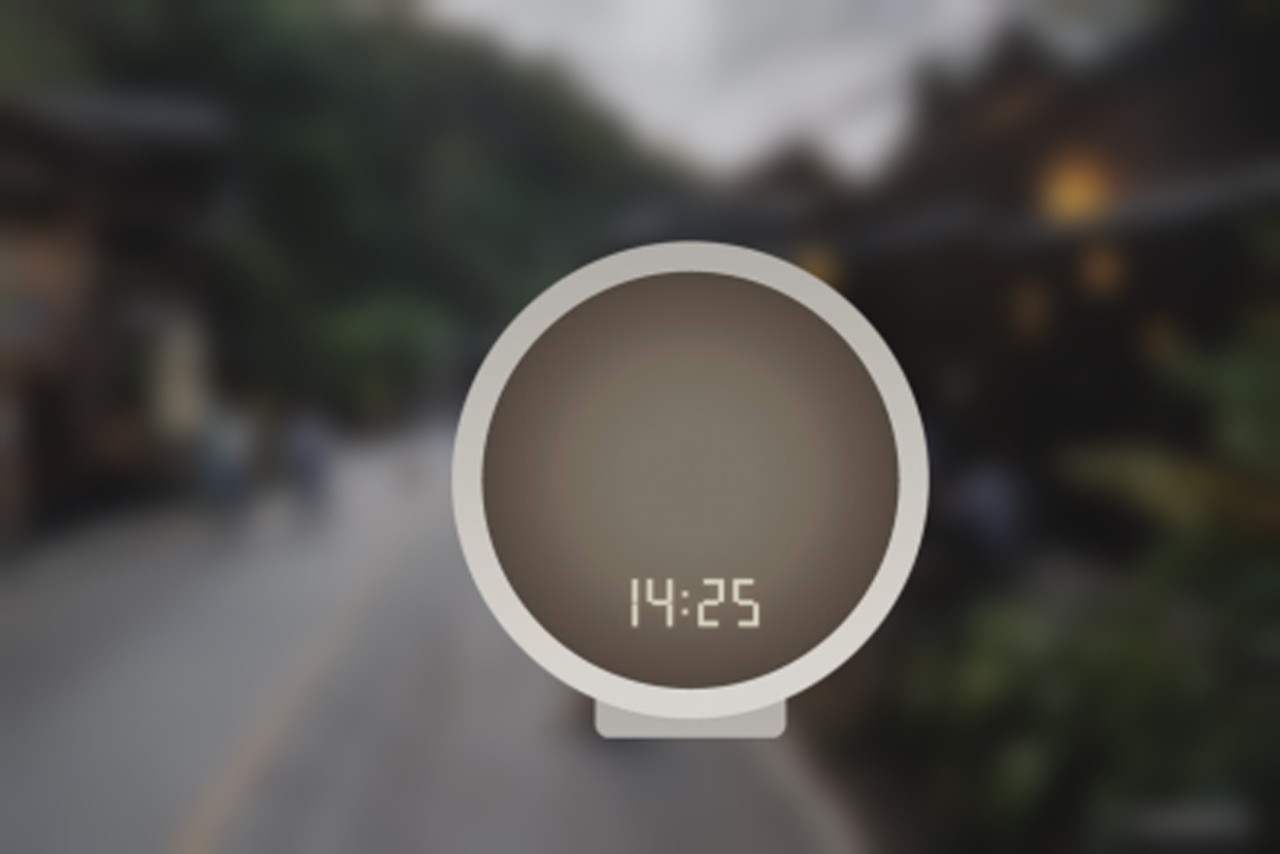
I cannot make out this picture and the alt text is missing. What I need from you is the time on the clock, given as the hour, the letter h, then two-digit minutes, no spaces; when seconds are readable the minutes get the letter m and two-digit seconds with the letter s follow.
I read 14h25
